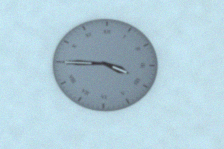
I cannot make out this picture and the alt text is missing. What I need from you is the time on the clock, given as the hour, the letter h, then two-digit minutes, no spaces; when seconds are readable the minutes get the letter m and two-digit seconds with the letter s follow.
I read 3h45
